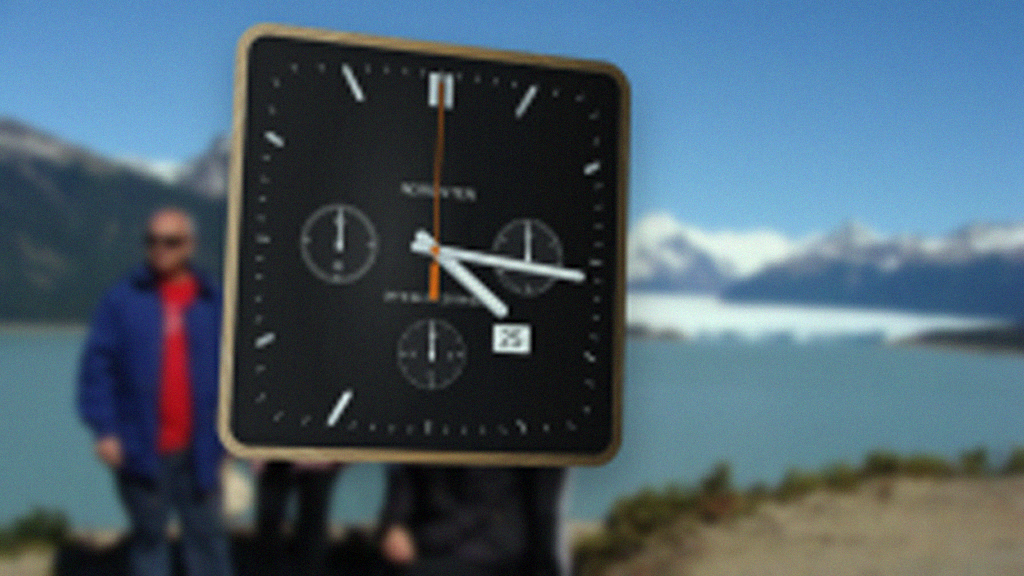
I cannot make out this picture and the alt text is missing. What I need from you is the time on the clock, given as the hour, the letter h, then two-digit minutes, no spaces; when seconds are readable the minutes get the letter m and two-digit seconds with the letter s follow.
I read 4h16
